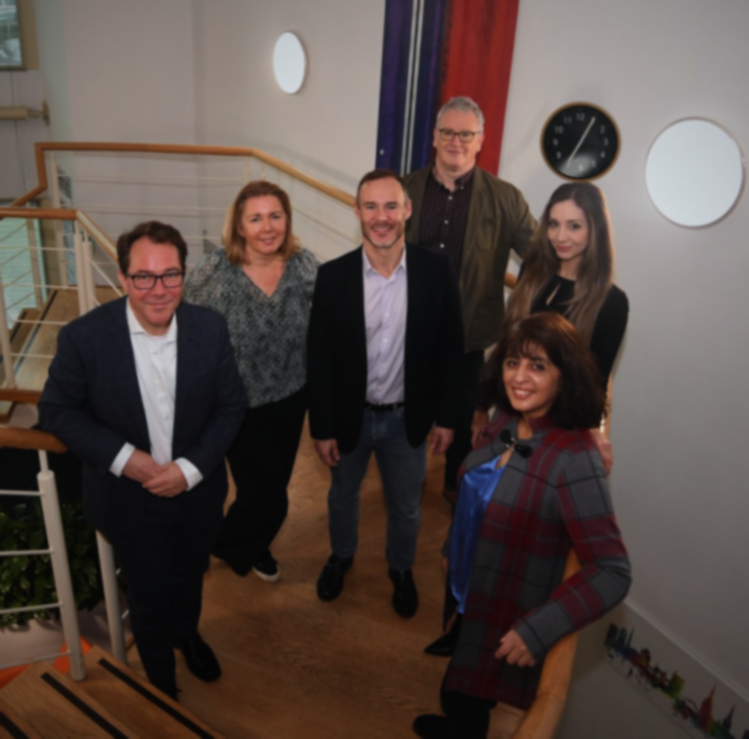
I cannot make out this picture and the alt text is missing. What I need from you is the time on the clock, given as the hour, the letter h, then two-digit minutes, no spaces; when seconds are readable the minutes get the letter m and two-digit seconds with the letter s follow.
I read 7h05
